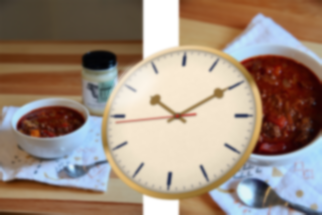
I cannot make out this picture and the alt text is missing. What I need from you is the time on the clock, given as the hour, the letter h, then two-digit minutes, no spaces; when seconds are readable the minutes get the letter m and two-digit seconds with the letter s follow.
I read 10h09m44s
